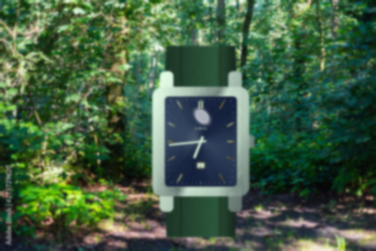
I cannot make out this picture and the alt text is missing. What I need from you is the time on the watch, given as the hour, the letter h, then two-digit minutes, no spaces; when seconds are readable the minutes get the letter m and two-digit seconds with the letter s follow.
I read 6h44
